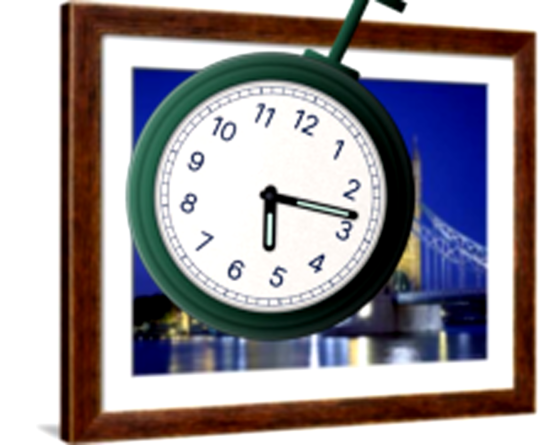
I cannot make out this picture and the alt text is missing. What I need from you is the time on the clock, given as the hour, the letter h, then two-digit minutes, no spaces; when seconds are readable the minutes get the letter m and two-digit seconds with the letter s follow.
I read 5h13
